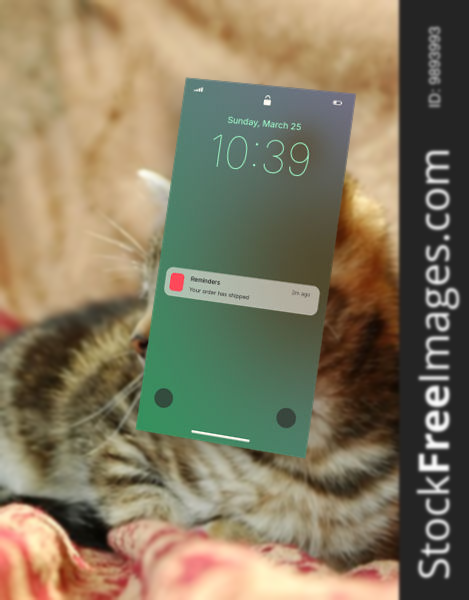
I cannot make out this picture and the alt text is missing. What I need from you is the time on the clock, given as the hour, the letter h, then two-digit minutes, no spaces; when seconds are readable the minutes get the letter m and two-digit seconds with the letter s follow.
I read 10h39
